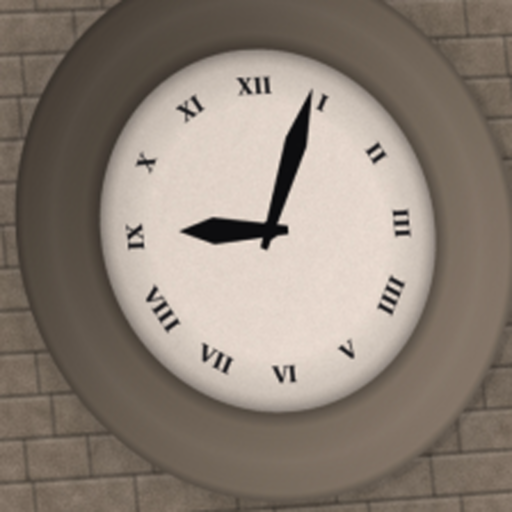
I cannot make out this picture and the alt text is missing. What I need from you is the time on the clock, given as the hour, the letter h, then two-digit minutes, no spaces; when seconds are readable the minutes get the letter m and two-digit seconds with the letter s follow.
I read 9h04
